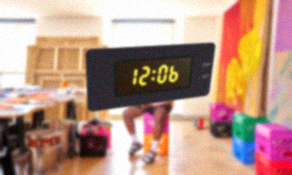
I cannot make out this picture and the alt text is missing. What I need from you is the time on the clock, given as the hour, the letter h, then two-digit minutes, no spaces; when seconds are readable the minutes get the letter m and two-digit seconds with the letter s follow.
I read 12h06
